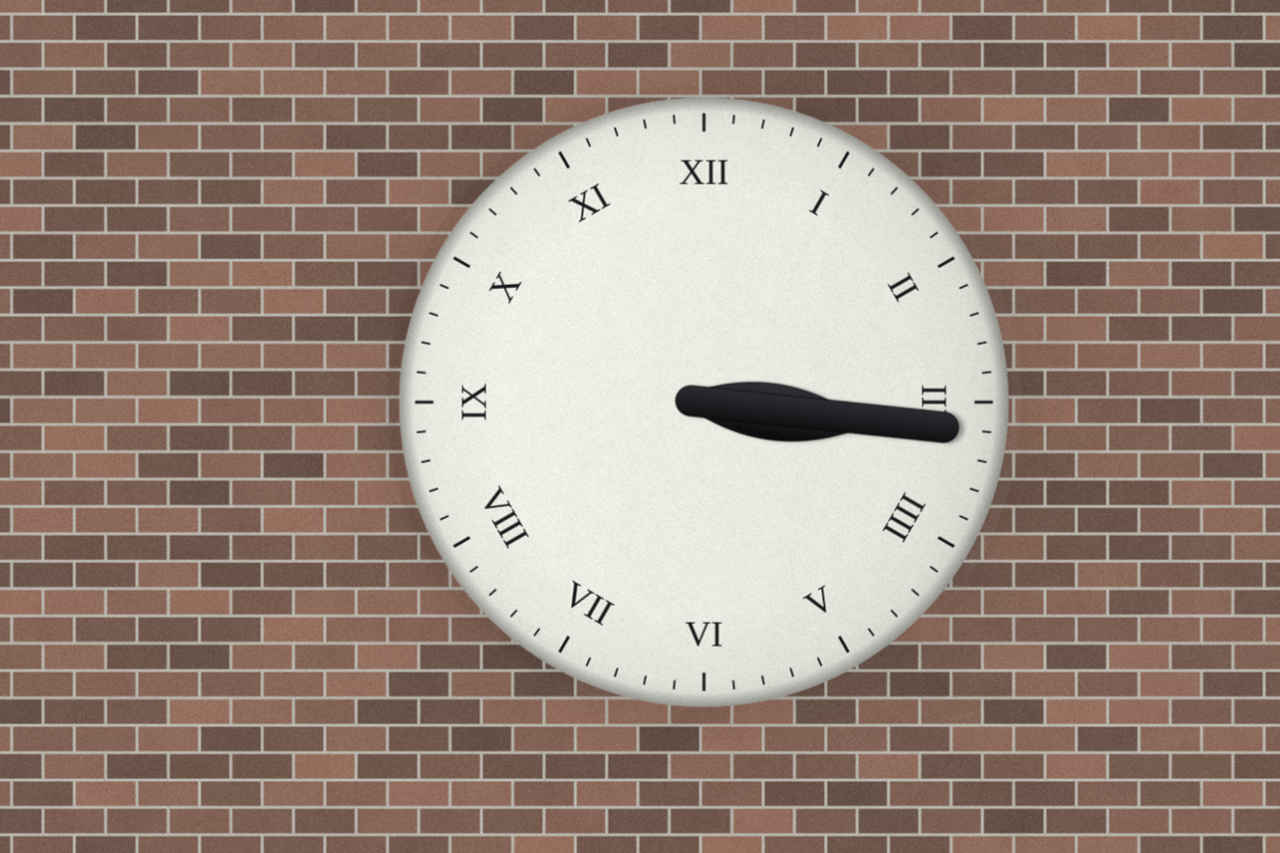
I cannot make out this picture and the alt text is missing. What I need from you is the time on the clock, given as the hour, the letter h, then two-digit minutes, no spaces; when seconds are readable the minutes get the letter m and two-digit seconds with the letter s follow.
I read 3h16
